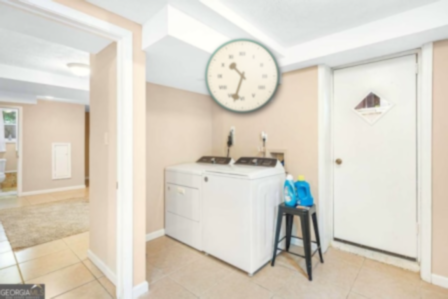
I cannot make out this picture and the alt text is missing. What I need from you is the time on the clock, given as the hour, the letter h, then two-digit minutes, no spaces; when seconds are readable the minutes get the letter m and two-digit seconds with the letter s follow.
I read 10h33
